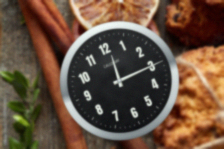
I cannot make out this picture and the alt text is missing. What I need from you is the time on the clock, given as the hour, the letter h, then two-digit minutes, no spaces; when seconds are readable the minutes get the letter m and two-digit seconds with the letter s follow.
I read 12h15
